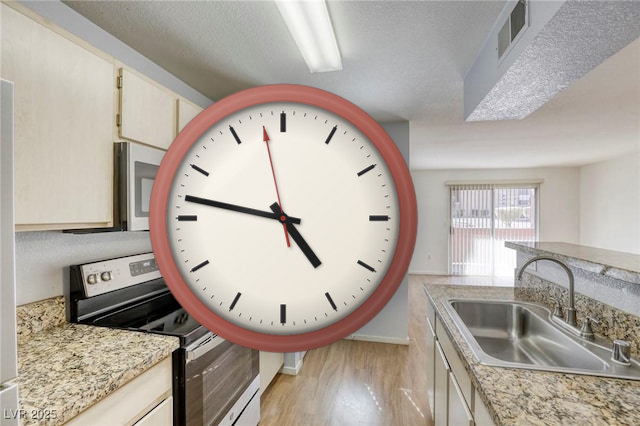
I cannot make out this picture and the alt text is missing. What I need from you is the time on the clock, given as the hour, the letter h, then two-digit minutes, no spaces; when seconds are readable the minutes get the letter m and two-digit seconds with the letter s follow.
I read 4h46m58s
